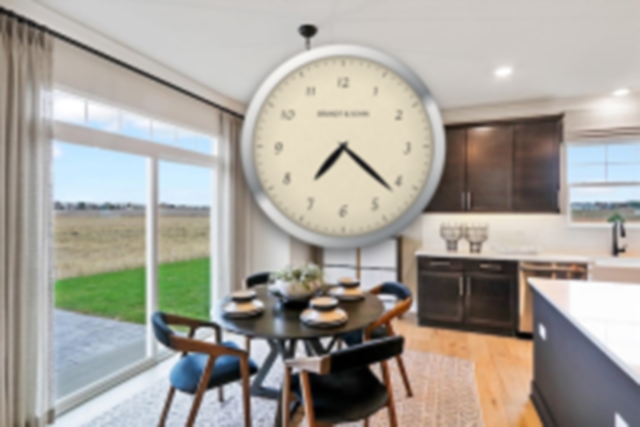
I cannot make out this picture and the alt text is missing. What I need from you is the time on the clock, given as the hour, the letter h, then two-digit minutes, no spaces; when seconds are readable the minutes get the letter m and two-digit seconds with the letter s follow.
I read 7h22
